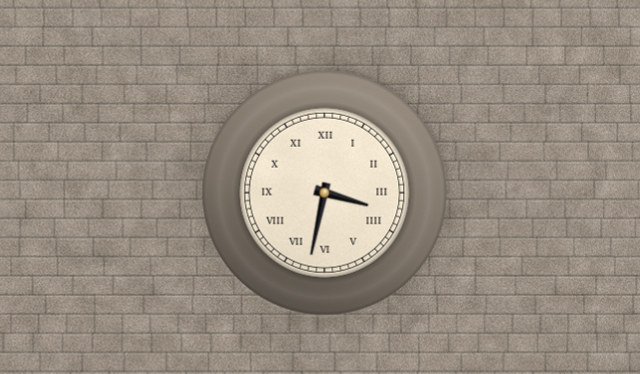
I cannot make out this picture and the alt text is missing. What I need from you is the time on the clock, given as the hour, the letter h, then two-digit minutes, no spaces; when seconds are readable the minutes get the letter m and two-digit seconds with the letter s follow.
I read 3h32
